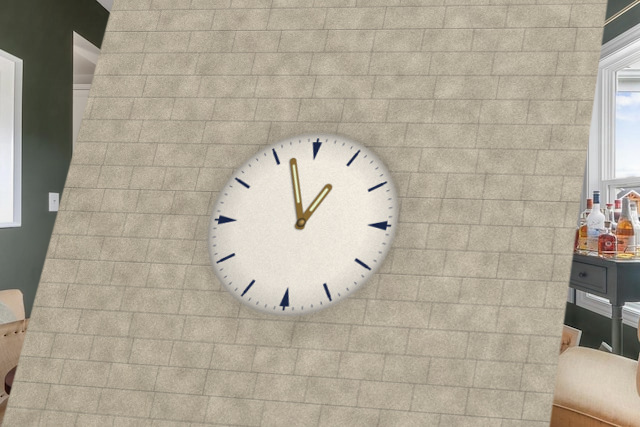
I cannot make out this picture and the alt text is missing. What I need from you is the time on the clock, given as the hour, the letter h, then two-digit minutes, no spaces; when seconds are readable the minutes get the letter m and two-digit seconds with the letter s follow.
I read 12h57
